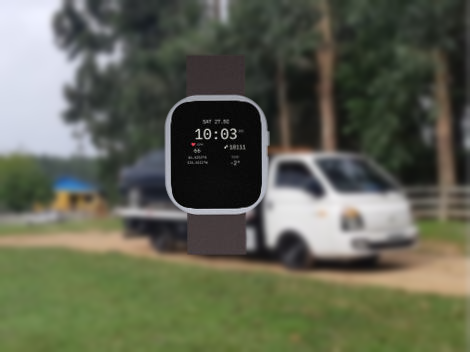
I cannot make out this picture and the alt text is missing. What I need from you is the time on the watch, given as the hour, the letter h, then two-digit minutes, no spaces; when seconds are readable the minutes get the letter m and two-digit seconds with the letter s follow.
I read 10h03
